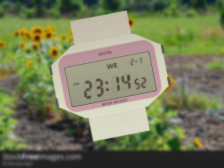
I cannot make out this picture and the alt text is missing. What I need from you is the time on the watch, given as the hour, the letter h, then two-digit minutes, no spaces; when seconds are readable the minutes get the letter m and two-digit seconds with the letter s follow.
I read 23h14m52s
